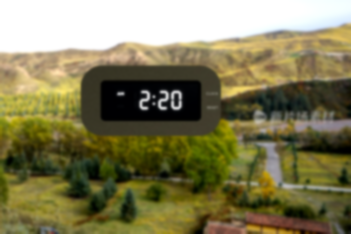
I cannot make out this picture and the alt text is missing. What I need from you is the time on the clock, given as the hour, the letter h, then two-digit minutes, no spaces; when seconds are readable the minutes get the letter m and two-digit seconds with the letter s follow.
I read 2h20
